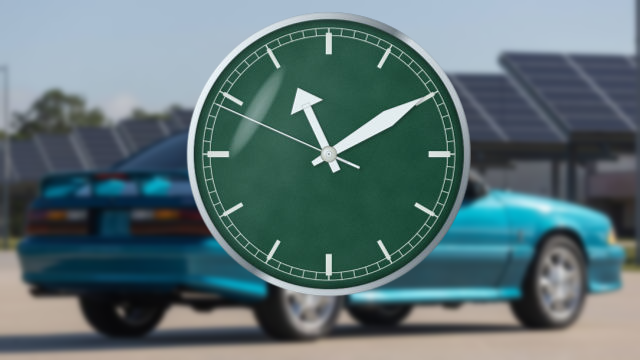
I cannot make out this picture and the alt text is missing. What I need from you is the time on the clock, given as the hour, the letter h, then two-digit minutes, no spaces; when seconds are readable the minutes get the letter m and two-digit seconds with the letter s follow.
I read 11h09m49s
